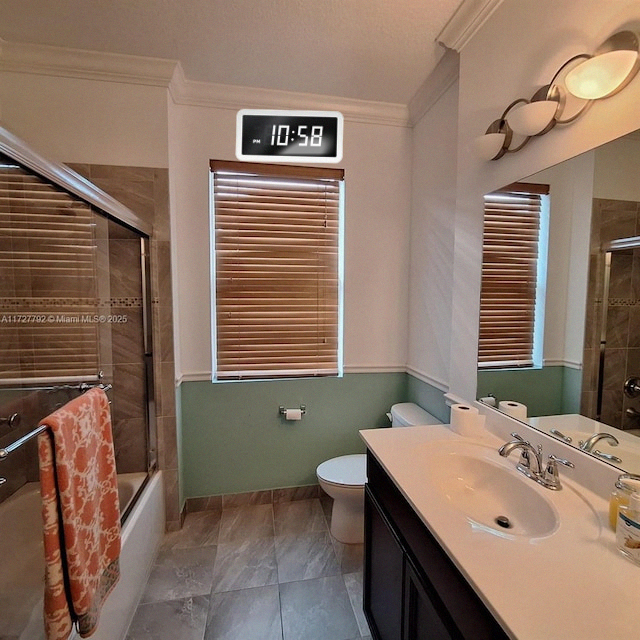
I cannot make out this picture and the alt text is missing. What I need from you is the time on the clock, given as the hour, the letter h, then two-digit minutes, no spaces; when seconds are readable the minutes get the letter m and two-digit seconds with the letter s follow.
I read 10h58
